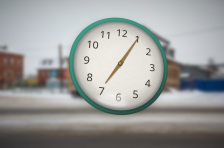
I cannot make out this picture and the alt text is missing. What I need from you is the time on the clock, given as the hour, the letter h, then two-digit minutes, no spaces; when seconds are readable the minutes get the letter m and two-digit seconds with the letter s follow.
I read 7h05
